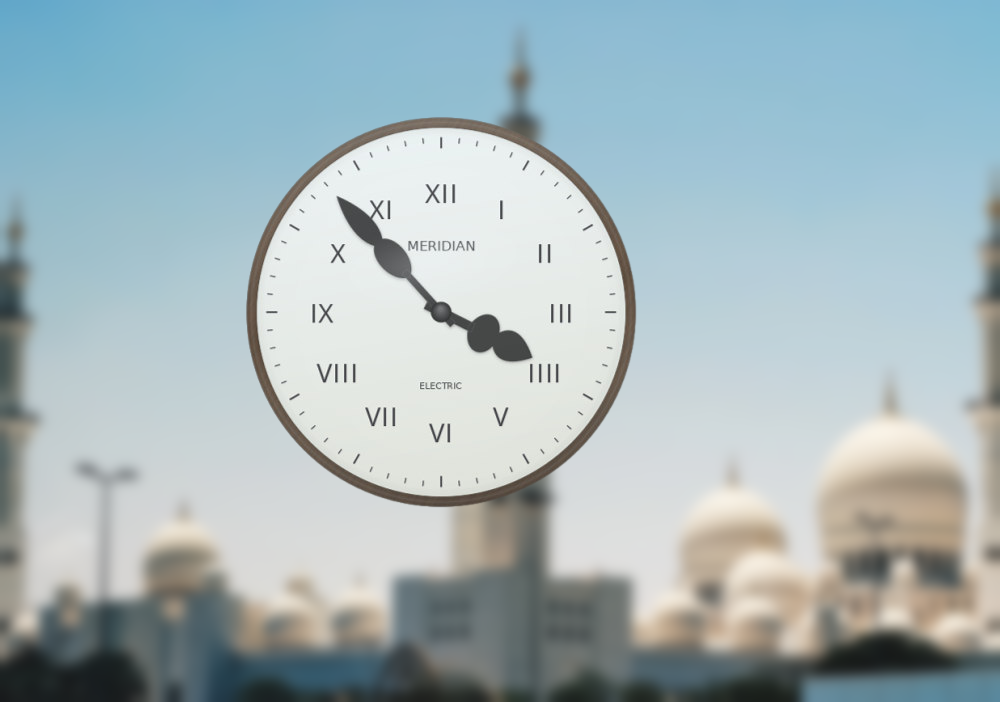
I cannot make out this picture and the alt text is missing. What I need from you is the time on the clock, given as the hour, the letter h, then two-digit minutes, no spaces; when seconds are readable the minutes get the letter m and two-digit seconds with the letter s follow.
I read 3h53
